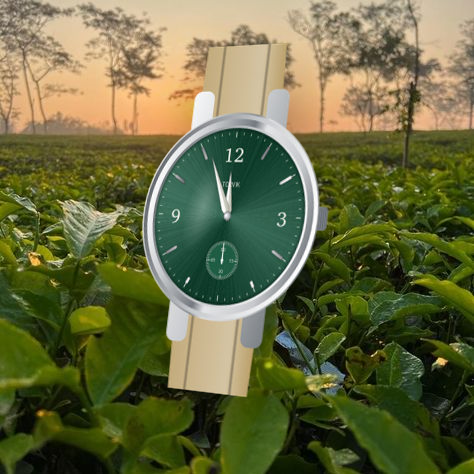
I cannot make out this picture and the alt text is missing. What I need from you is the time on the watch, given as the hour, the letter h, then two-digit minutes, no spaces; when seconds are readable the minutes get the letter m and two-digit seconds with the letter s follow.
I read 11h56
